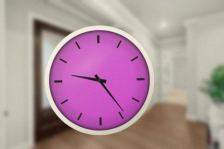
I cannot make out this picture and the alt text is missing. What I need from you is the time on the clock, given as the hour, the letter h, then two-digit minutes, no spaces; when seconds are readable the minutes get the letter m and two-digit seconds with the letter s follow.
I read 9h24
